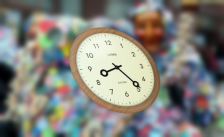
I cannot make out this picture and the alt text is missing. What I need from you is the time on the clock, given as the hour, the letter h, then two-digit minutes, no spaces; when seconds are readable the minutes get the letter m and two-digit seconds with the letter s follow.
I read 8h24
